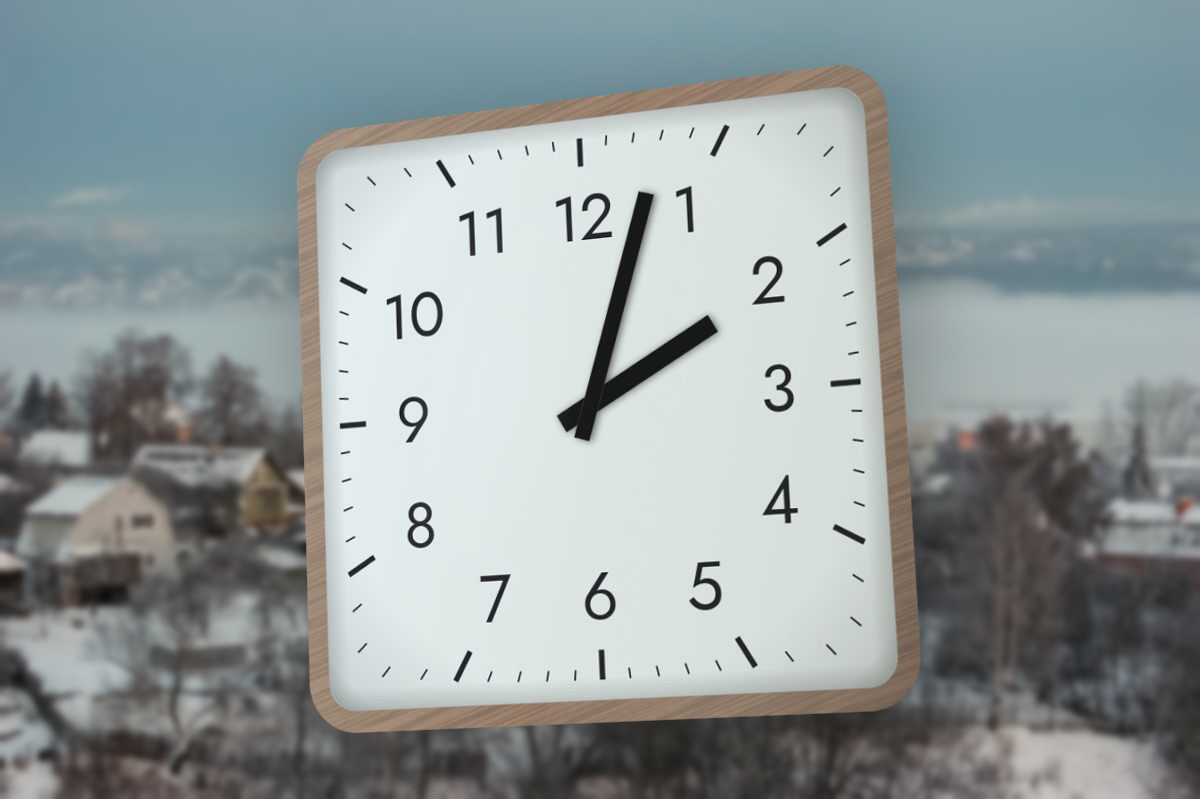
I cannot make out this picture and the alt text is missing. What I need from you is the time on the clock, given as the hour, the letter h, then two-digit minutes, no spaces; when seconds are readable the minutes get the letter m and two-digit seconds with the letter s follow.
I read 2h03
